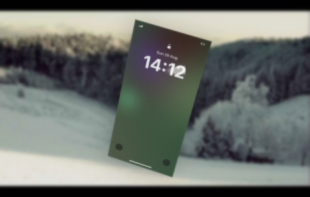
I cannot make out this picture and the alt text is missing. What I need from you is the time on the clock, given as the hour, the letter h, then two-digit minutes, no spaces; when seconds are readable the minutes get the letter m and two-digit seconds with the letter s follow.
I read 14h12
